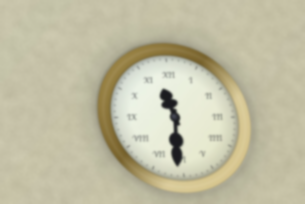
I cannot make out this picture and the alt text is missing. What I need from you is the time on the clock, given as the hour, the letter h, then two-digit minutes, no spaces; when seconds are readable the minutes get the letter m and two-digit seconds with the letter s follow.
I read 11h31
